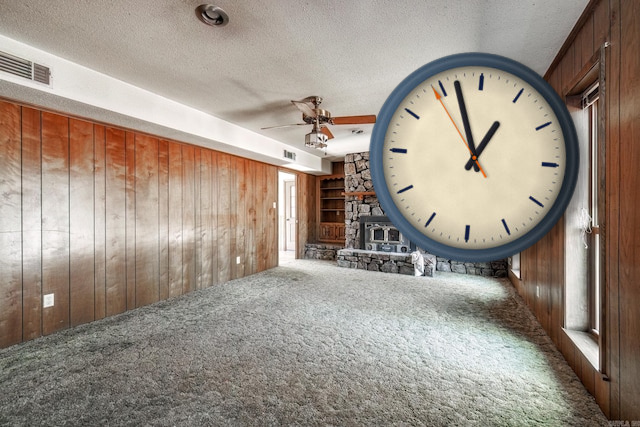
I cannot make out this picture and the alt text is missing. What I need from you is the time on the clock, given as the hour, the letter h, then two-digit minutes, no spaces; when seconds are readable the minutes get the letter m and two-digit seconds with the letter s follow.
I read 12h56m54s
